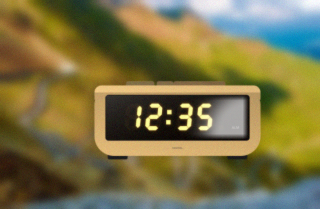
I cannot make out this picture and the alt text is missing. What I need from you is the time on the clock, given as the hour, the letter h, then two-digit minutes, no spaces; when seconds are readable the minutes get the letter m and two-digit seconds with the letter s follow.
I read 12h35
